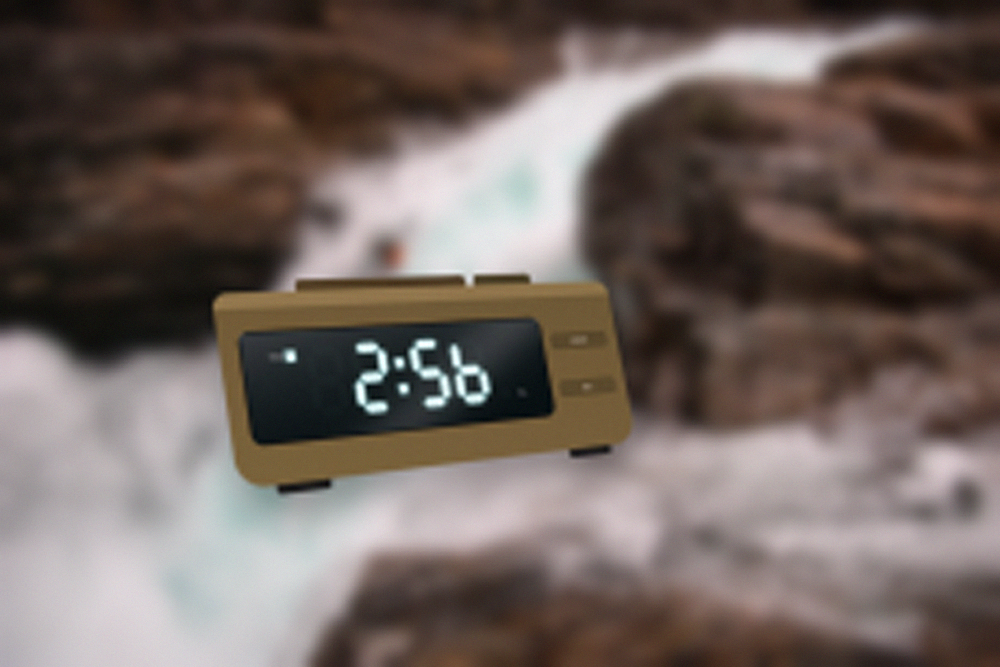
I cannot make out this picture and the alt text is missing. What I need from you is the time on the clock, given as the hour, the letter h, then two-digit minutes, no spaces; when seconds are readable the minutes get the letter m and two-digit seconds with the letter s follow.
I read 2h56
